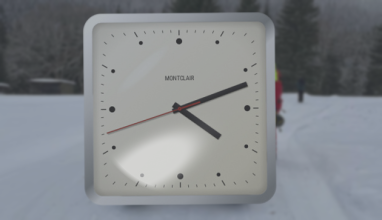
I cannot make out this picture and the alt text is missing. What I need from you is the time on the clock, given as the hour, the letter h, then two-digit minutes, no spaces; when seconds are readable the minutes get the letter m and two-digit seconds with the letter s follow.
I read 4h11m42s
